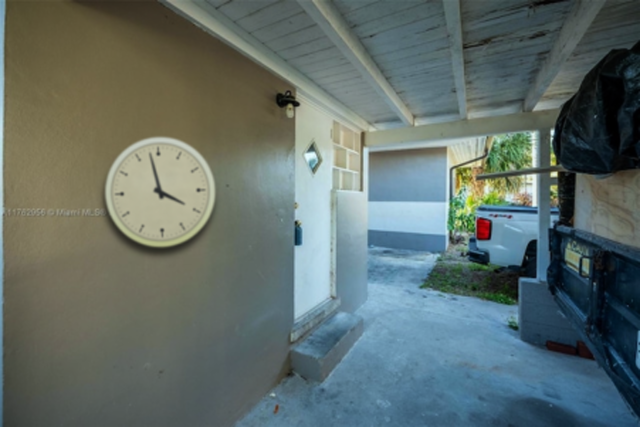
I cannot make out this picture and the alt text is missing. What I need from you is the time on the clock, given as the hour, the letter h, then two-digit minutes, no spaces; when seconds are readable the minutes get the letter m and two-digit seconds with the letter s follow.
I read 3h58
